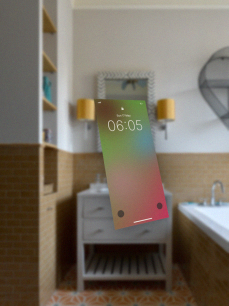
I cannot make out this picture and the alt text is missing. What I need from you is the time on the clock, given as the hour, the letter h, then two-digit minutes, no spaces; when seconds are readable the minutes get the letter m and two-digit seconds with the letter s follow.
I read 6h05
